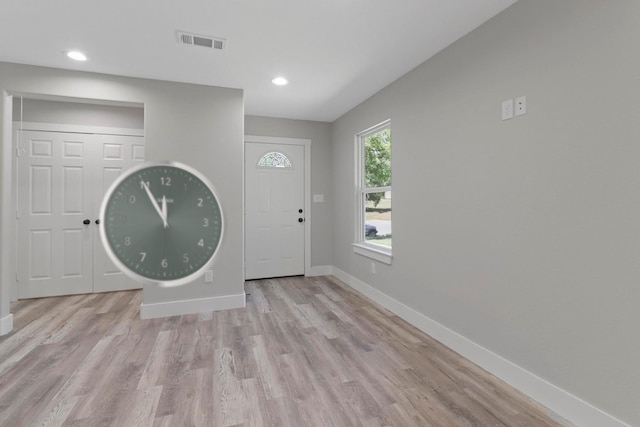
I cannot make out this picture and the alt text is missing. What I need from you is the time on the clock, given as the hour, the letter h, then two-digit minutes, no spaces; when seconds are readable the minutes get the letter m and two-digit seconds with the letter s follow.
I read 11h55
